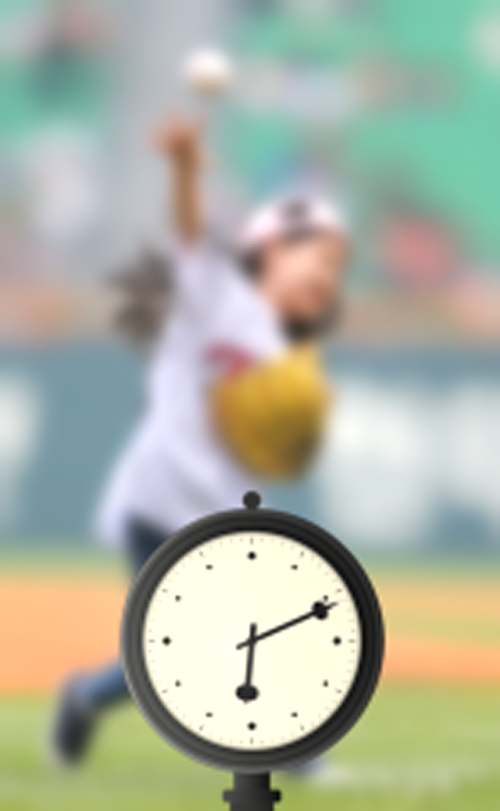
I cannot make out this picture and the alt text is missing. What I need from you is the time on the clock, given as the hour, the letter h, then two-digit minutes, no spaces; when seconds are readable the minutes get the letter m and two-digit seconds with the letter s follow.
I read 6h11
